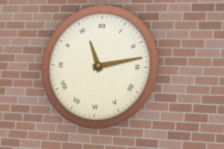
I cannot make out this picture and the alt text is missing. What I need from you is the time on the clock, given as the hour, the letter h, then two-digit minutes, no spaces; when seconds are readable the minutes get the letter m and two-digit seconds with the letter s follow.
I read 11h13
